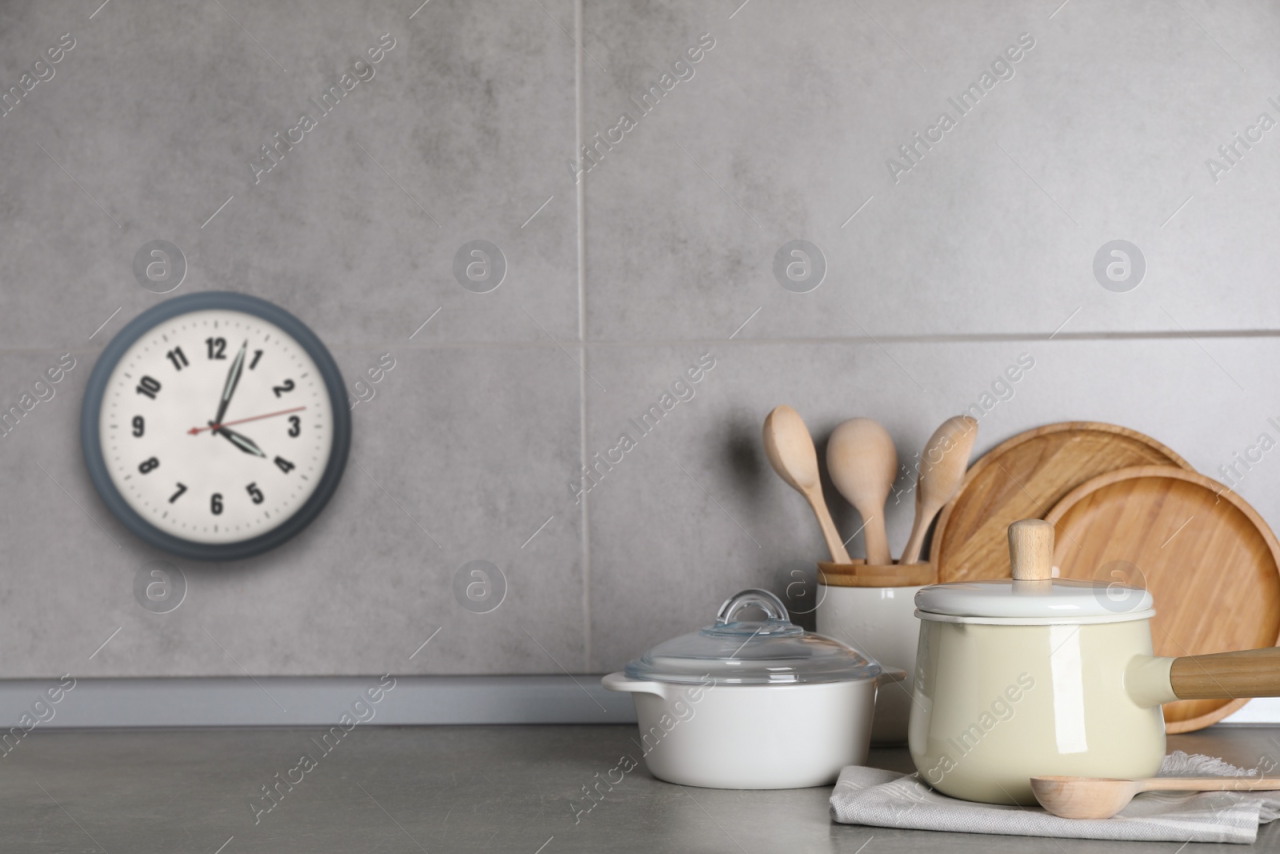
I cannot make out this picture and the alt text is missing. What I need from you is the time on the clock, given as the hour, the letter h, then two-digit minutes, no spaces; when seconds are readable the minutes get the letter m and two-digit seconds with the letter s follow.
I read 4h03m13s
